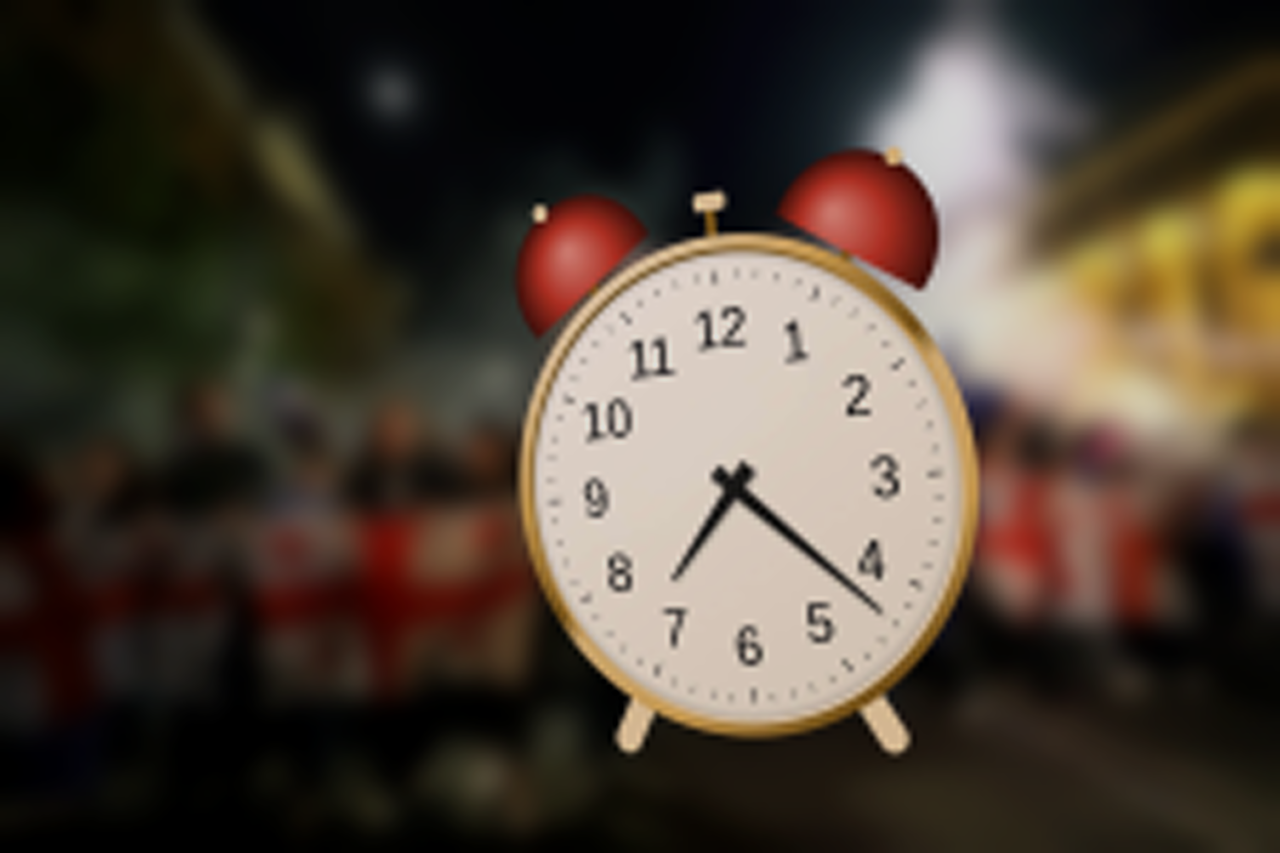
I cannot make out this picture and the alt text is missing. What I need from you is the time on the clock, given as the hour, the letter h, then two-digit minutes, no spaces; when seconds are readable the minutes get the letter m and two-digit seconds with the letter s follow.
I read 7h22
